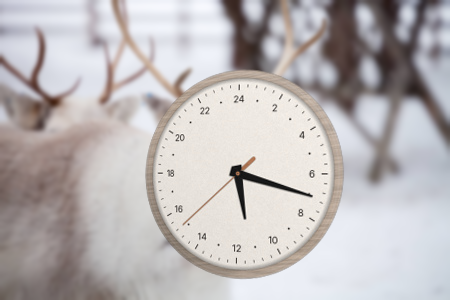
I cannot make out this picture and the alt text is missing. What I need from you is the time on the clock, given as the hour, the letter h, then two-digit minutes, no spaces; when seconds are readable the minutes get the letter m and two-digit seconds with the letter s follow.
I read 11h17m38s
